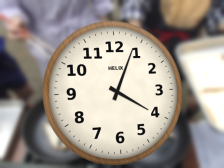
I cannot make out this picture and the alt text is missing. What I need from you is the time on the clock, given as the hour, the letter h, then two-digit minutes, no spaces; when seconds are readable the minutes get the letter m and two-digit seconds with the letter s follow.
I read 4h04
